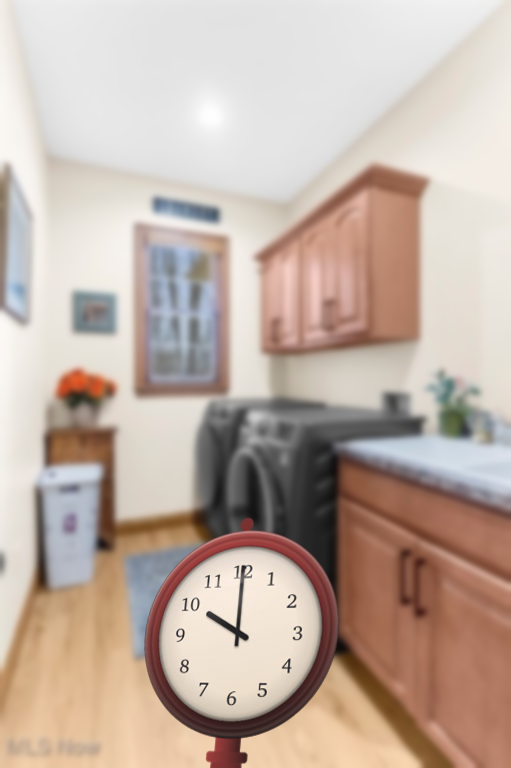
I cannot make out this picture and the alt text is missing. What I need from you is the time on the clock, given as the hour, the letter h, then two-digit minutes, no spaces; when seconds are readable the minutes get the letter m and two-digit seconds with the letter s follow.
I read 10h00
